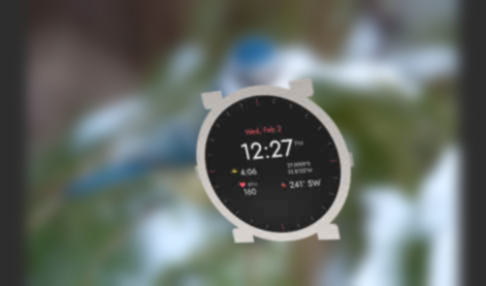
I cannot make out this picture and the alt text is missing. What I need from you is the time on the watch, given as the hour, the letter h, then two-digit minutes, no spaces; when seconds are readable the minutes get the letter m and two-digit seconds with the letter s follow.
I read 12h27
